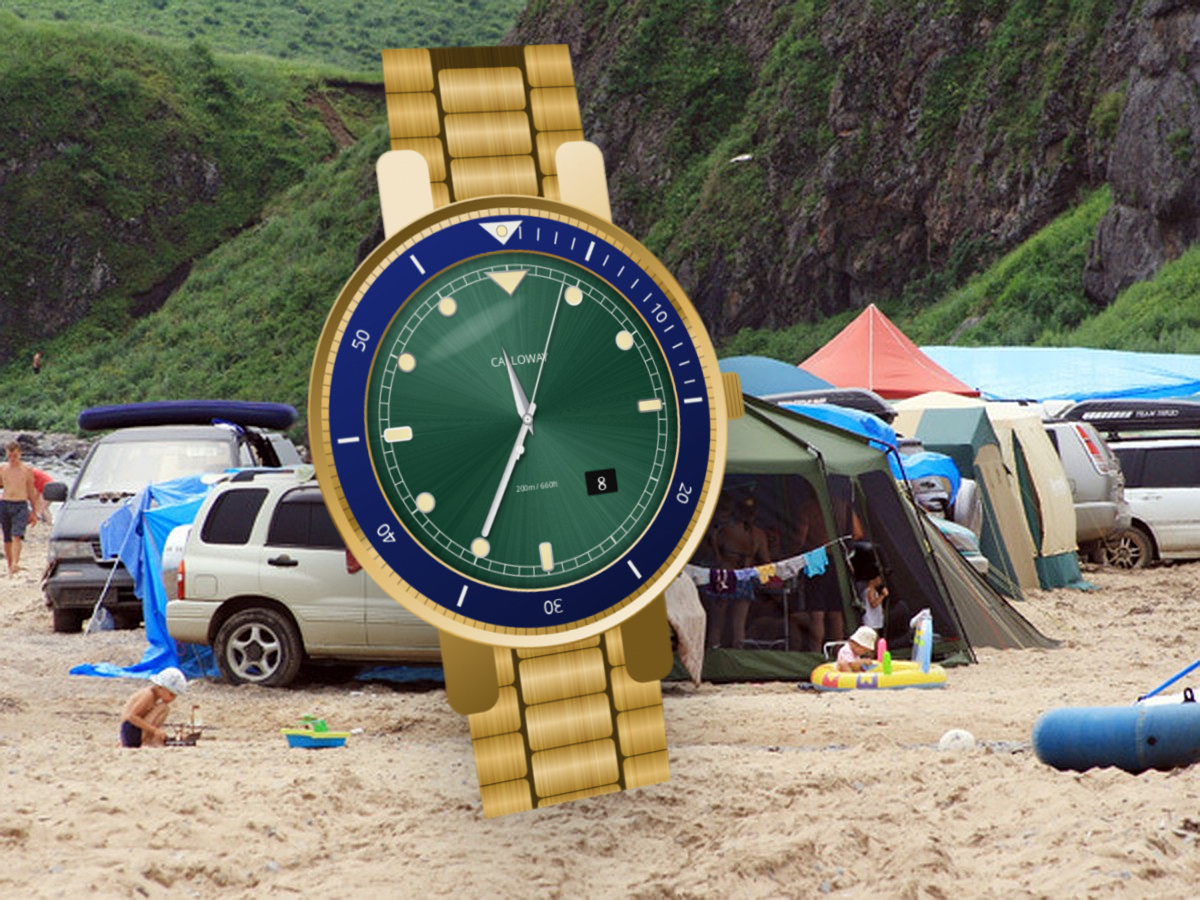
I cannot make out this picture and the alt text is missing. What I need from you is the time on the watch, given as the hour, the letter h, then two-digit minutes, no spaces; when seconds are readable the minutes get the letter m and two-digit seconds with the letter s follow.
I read 11h35m04s
